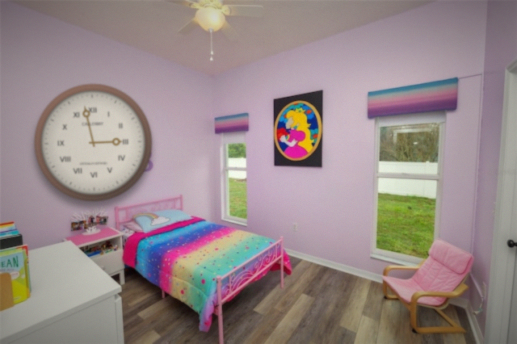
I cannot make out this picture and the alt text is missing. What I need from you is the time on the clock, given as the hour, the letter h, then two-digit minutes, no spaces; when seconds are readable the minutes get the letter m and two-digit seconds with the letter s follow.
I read 2h58
